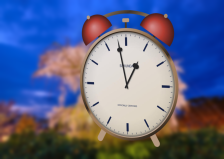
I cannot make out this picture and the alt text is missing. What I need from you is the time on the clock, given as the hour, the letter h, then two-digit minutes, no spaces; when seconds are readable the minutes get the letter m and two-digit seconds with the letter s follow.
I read 12h58
